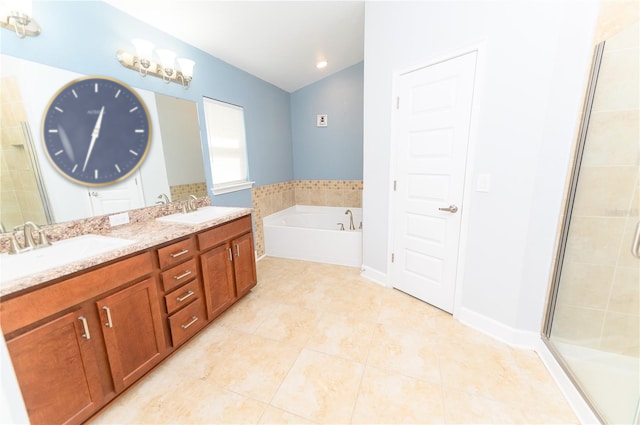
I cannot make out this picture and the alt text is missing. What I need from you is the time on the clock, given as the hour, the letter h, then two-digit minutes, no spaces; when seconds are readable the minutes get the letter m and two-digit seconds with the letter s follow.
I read 12h33
